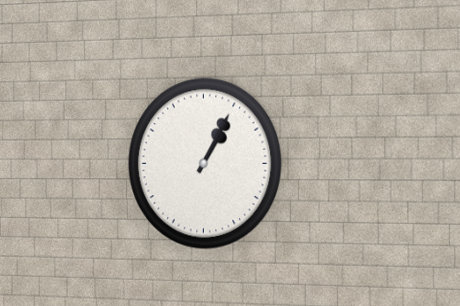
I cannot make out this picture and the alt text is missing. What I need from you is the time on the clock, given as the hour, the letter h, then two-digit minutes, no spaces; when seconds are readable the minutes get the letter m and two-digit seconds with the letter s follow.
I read 1h05
